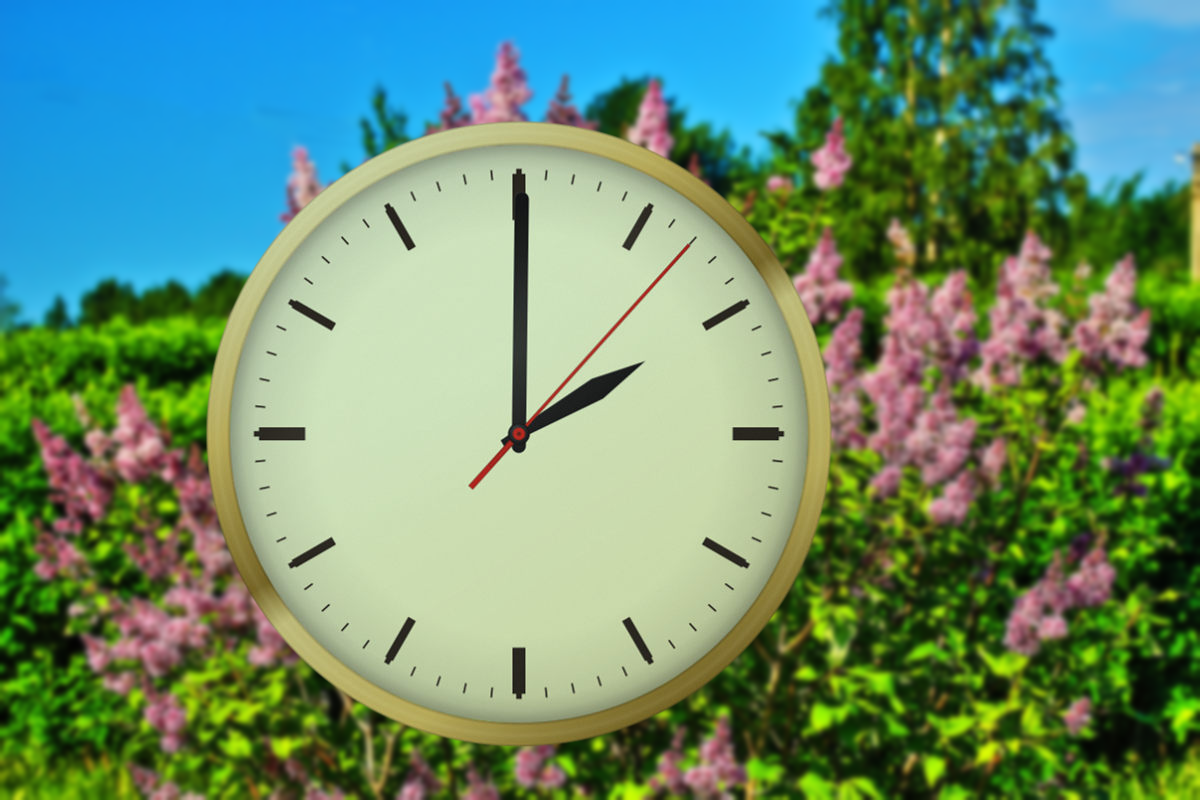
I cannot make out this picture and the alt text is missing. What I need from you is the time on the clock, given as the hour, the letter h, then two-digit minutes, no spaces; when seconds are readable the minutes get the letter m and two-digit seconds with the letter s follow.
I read 2h00m07s
